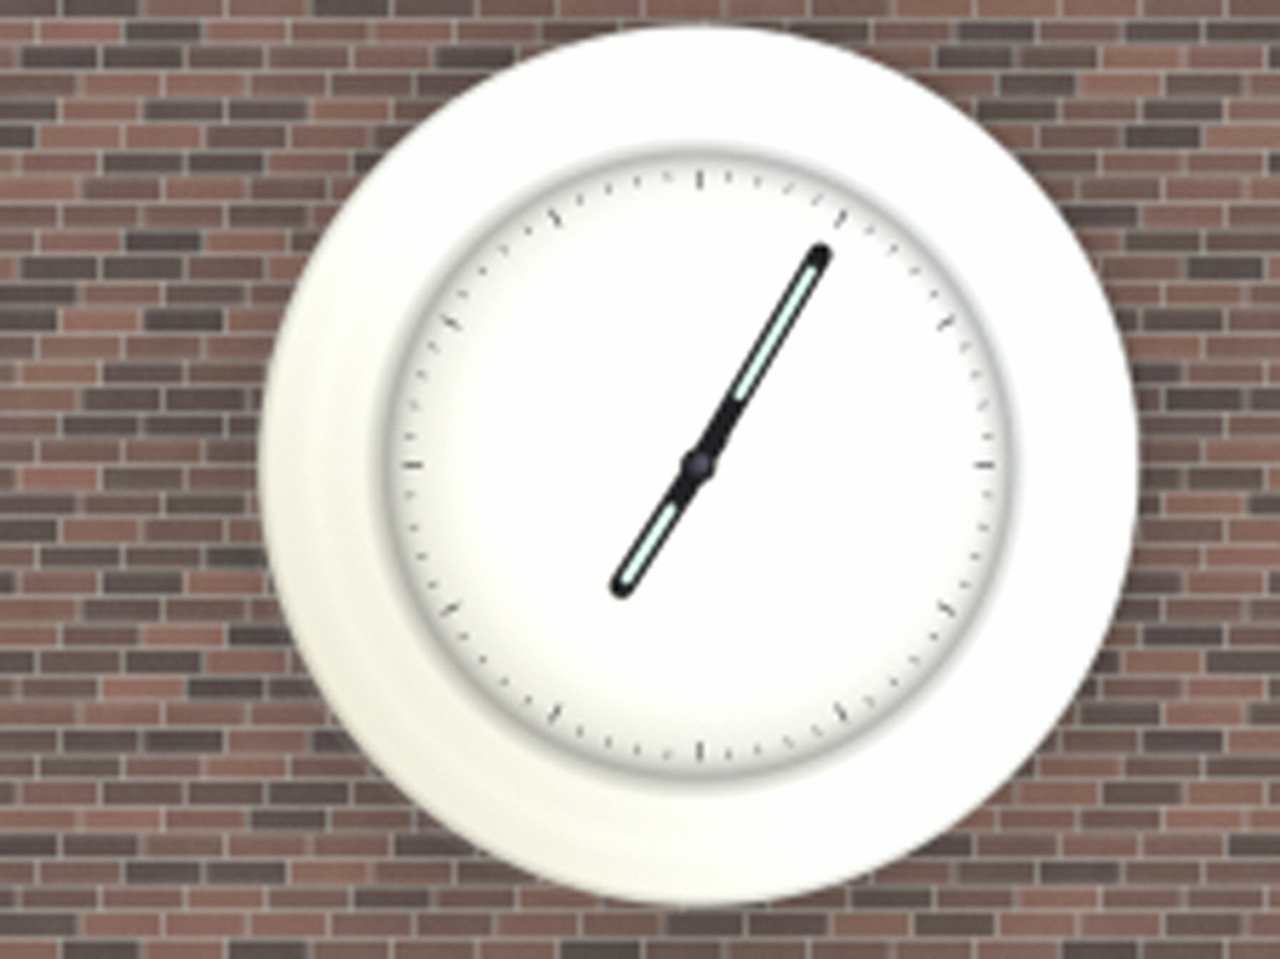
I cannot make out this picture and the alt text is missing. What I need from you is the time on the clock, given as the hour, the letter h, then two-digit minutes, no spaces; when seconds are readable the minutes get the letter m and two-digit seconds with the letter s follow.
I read 7h05
